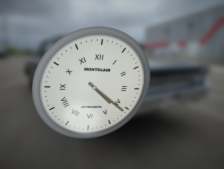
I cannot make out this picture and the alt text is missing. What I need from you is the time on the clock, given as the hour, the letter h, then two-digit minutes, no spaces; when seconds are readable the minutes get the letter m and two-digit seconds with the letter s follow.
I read 4h21
